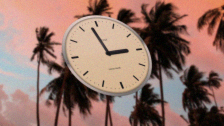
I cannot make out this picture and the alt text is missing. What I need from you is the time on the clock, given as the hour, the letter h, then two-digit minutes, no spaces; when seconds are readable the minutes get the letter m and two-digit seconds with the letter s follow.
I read 2h58
